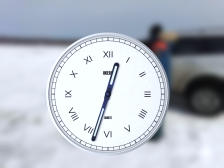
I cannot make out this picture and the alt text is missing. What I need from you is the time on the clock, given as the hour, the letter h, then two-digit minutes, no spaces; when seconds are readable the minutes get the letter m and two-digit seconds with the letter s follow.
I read 12h33
